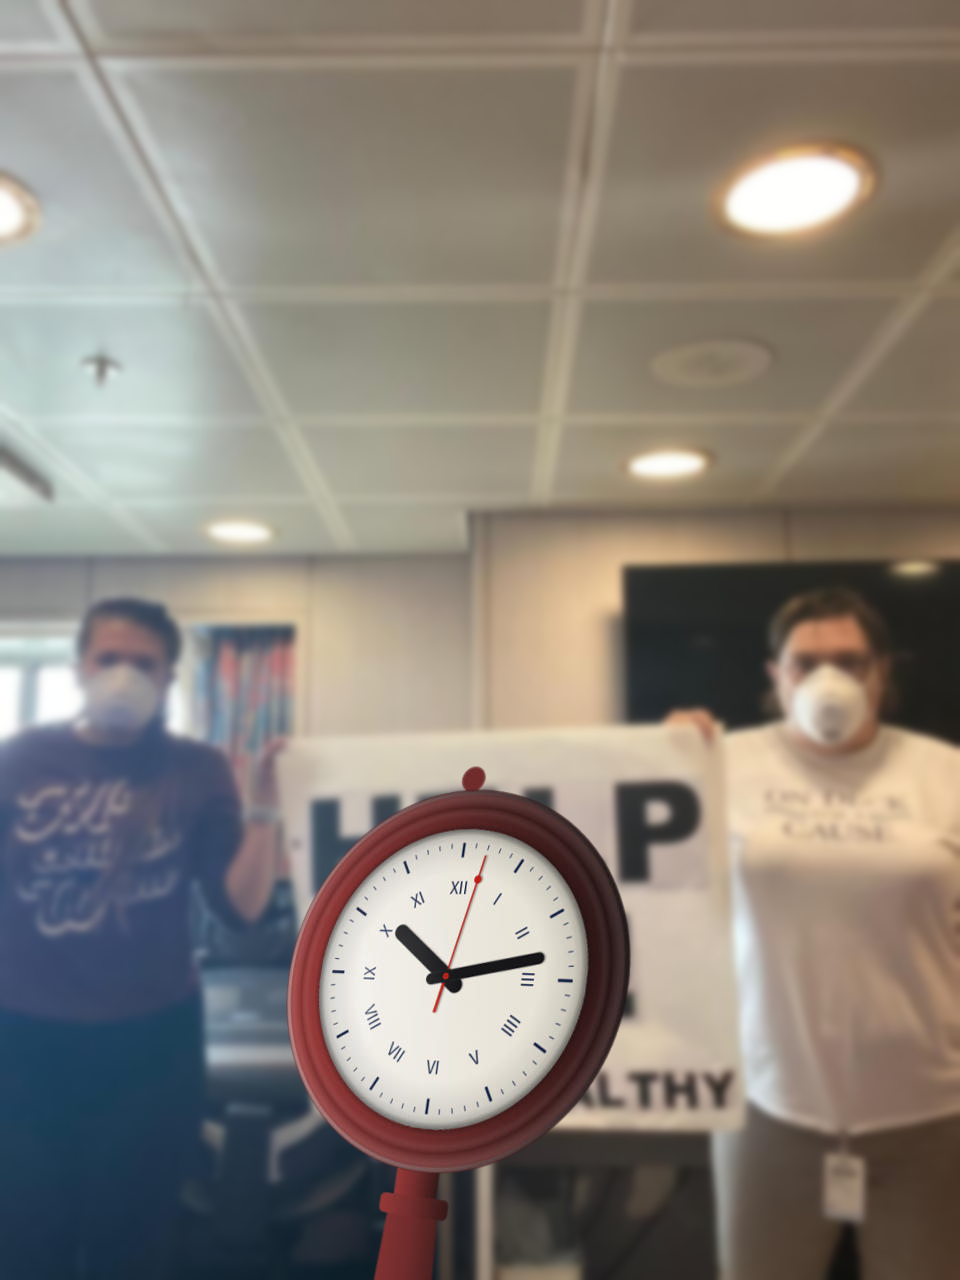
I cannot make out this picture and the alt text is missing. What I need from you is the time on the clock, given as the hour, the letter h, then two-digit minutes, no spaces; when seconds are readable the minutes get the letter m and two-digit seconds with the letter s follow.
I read 10h13m02s
